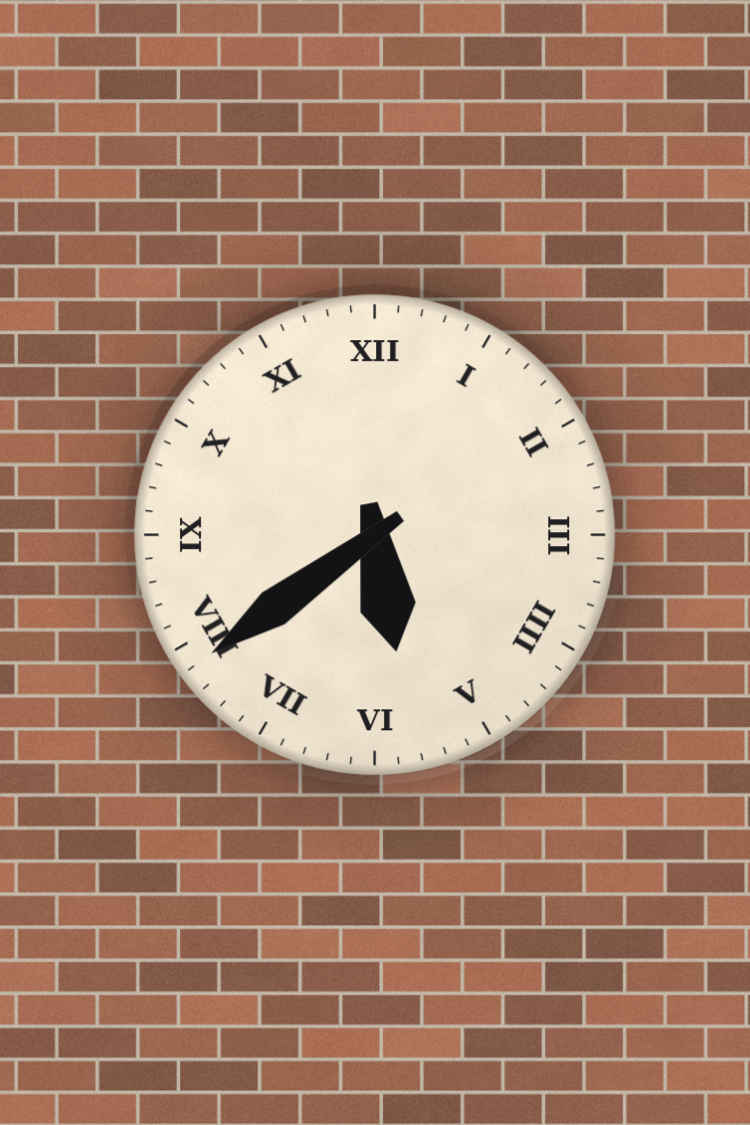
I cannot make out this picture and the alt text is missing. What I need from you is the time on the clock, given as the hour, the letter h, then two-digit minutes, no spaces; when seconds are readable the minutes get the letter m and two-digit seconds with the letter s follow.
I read 5h39
